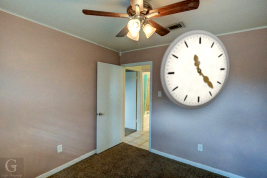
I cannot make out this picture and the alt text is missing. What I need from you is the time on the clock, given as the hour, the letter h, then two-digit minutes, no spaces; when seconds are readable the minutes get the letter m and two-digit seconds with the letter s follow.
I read 11h23
